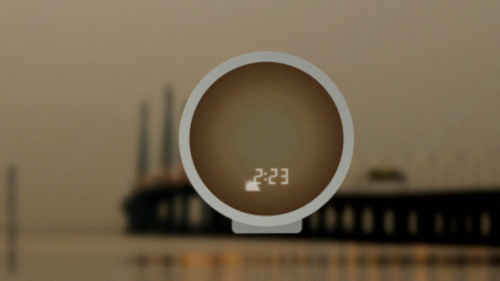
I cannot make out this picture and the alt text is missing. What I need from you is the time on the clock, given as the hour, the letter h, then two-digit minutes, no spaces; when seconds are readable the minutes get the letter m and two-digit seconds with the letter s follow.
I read 2h23
